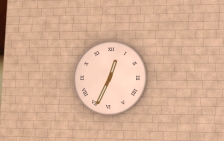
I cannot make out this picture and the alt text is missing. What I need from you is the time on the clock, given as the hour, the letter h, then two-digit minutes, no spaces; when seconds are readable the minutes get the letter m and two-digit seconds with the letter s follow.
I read 12h34
